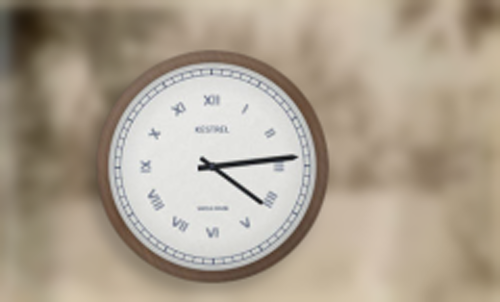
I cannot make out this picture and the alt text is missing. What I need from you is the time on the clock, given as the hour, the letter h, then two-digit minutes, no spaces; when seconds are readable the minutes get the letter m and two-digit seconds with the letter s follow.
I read 4h14
